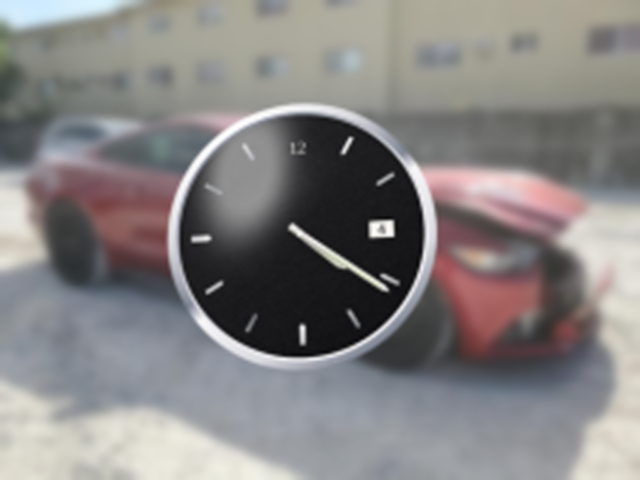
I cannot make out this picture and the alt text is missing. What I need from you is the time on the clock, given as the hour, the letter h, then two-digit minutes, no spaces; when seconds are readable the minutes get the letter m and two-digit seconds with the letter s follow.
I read 4h21
